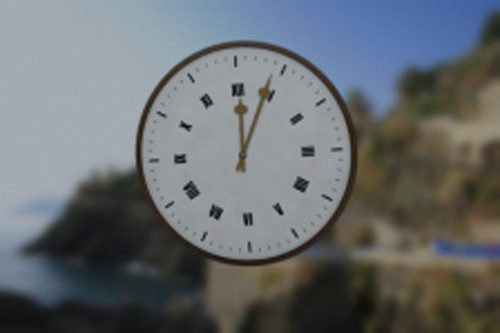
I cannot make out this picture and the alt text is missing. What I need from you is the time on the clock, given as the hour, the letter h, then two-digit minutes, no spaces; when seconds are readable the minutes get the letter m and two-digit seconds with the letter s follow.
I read 12h04
